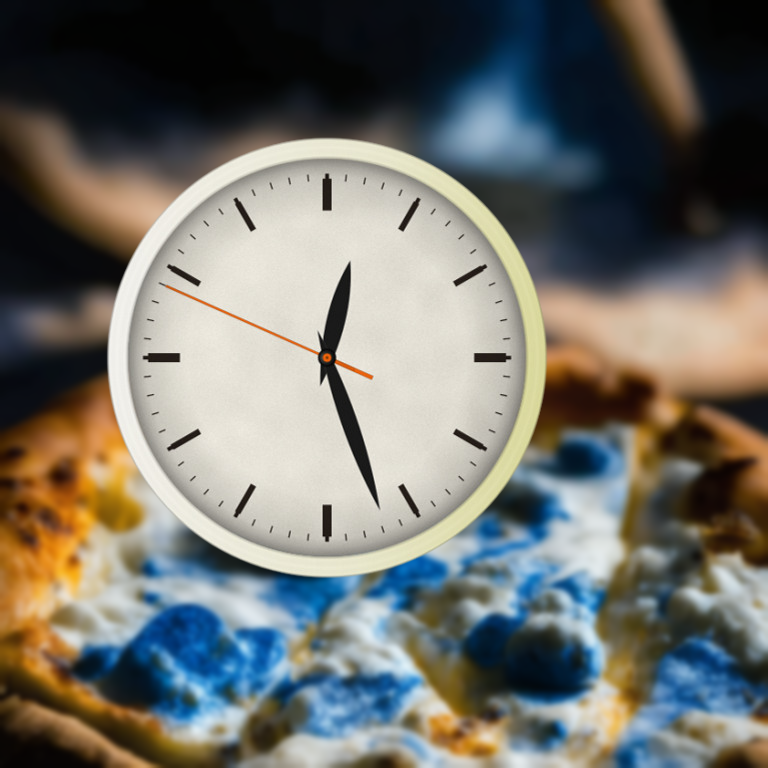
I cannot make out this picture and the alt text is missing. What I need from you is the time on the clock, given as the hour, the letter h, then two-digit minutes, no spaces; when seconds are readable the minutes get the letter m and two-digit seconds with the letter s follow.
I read 12h26m49s
